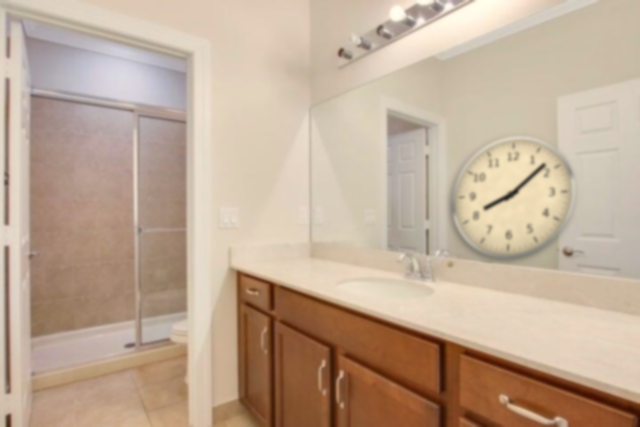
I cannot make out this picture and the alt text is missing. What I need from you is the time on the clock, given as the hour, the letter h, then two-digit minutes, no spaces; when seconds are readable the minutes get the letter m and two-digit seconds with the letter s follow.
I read 8h08
